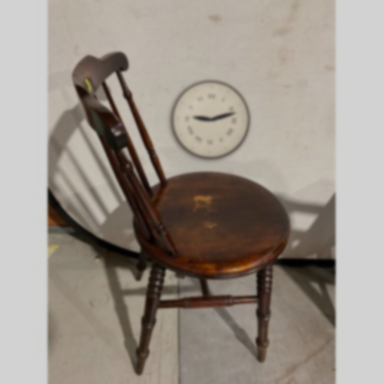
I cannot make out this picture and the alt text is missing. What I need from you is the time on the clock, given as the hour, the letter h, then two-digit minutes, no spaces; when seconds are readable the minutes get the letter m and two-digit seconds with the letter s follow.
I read 9h12
